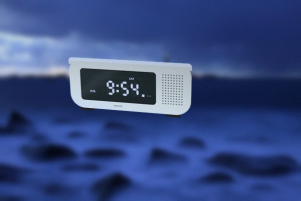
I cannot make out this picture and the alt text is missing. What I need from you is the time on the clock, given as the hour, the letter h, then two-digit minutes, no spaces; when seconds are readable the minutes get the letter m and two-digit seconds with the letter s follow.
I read 9h54
